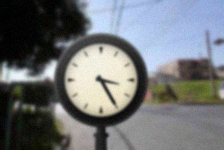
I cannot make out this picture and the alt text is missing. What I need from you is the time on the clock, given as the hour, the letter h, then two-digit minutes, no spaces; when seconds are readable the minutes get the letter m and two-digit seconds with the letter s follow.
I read 3h25
